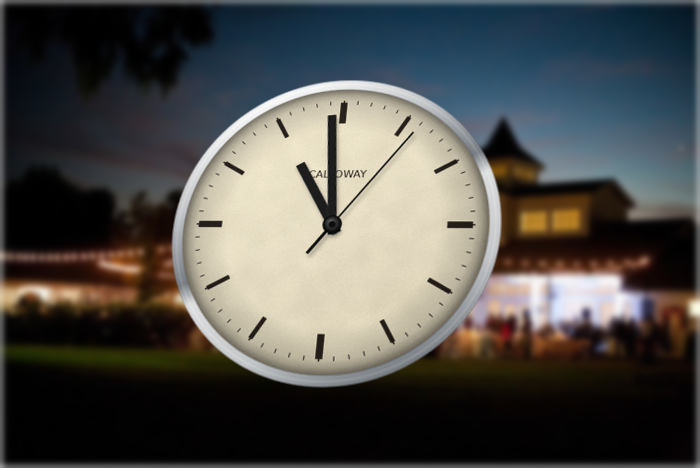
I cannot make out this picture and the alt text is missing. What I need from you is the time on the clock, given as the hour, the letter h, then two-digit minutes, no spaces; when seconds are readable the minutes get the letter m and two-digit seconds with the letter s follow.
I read 10h59m06s
